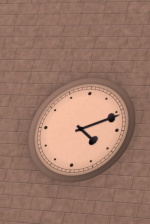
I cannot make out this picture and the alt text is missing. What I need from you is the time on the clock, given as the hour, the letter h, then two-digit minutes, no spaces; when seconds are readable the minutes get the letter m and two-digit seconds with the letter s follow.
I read 4h11
